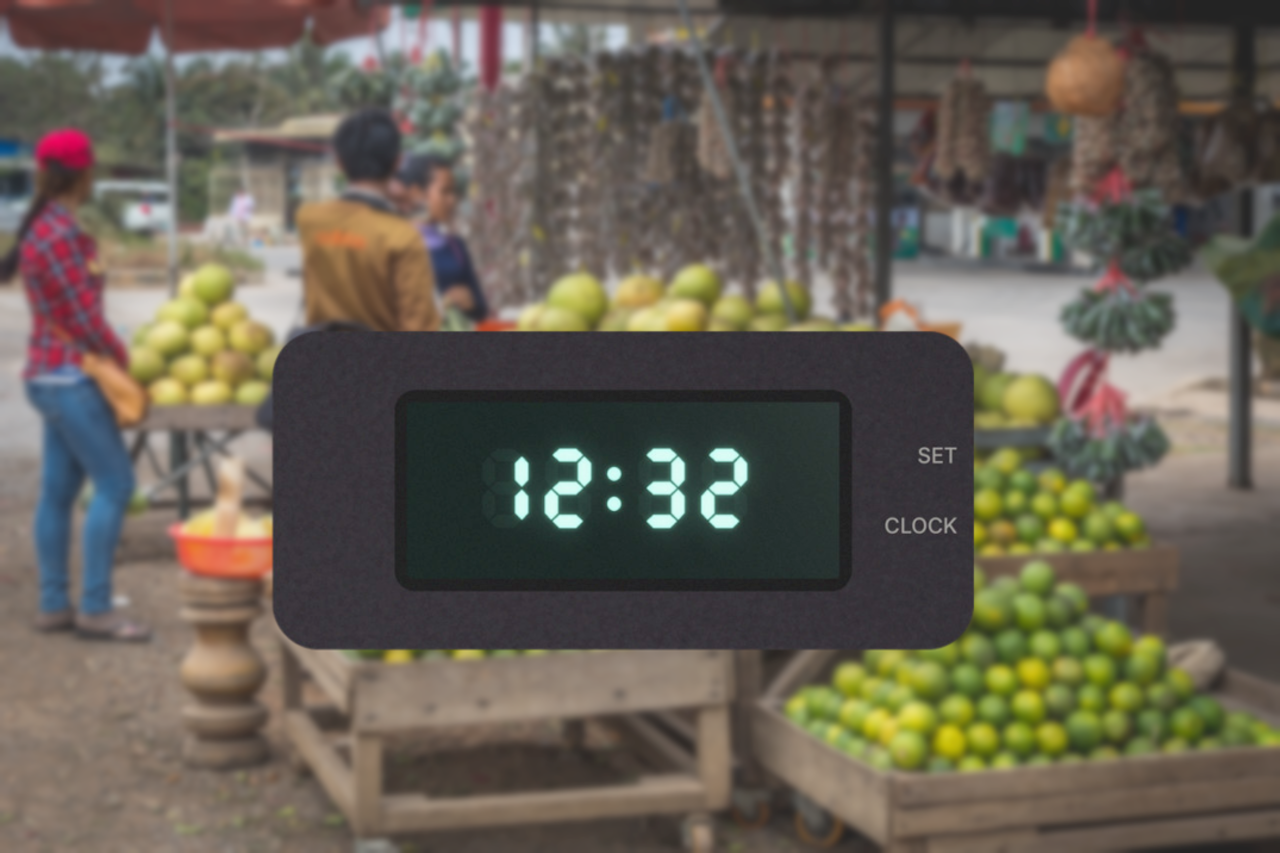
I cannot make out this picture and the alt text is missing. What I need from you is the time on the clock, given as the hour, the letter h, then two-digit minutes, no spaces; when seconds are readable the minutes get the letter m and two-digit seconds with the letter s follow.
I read 12h32
